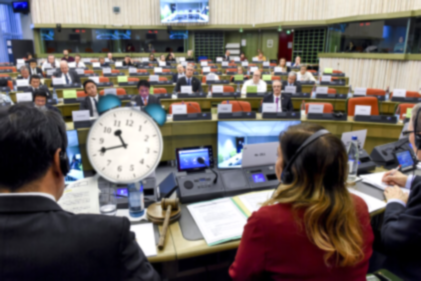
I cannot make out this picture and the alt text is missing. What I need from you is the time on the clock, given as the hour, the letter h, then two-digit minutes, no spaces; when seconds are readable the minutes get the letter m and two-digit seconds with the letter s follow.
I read 10h41
